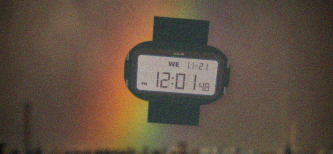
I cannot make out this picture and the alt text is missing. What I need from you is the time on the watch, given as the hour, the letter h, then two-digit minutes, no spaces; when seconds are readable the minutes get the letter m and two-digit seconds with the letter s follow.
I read 12h01
